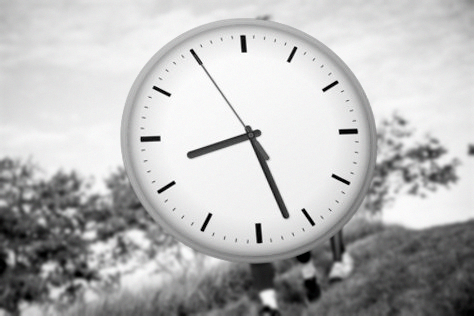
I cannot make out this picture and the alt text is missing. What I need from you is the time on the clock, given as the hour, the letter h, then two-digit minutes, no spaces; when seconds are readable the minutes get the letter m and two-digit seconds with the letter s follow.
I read 8h26m55s
